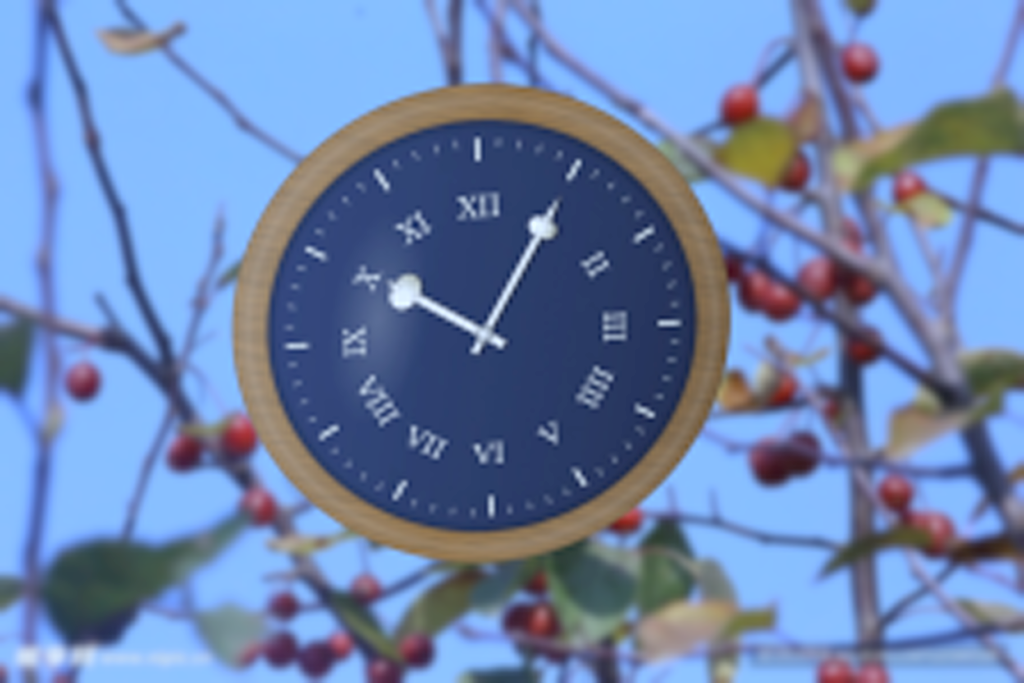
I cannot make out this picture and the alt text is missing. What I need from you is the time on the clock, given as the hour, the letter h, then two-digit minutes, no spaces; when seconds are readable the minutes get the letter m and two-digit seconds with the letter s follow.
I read 10h05
